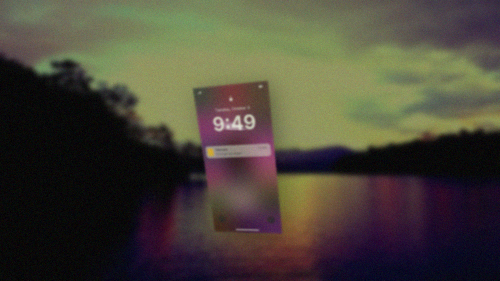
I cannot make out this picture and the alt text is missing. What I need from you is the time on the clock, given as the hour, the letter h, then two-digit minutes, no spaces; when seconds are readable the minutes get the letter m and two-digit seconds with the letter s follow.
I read 9h49
